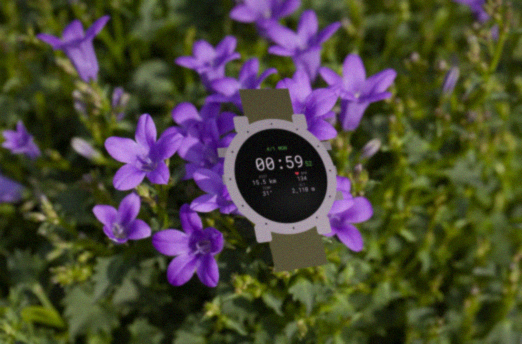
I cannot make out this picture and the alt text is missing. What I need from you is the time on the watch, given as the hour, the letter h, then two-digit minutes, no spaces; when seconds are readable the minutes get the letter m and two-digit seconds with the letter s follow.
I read 0h59
